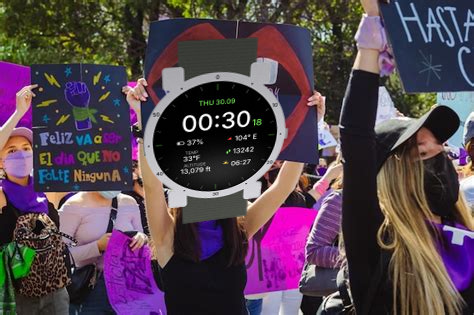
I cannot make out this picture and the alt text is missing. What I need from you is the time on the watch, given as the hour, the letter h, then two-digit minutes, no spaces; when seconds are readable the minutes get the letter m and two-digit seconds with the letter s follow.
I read 0h30m18s
